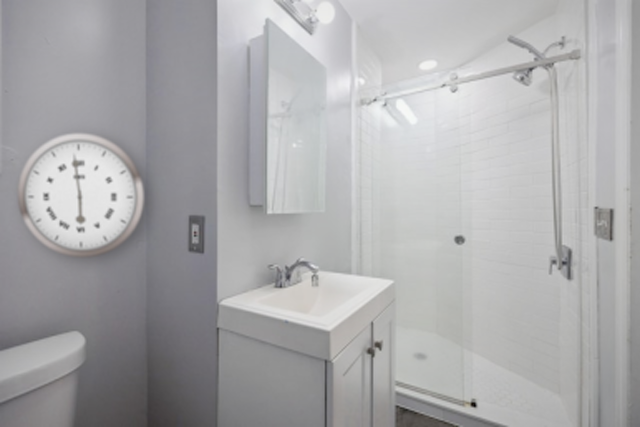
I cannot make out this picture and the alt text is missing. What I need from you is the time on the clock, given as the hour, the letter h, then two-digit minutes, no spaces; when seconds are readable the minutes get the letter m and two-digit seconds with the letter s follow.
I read 5h59
